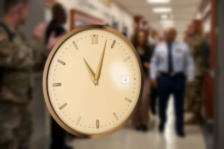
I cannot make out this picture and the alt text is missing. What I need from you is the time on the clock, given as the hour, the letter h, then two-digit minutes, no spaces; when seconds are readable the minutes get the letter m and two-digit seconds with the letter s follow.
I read 11h03
